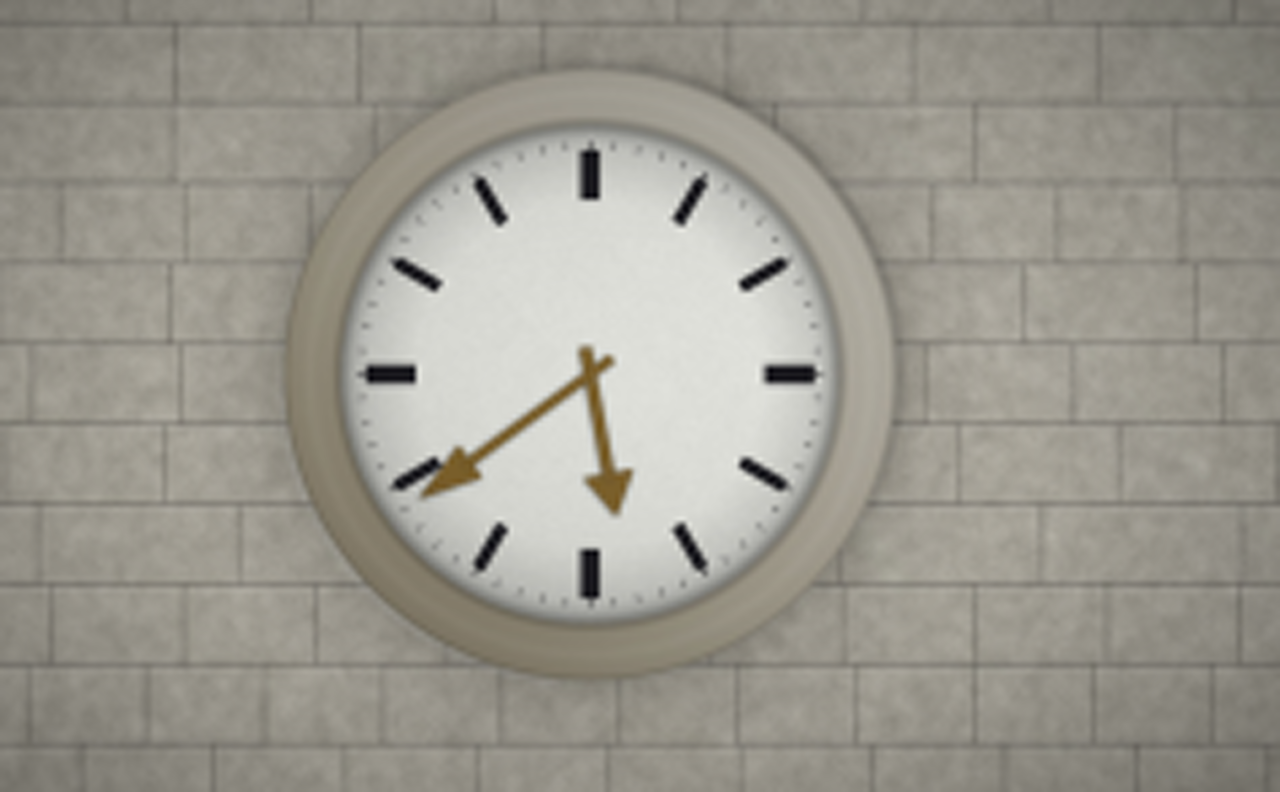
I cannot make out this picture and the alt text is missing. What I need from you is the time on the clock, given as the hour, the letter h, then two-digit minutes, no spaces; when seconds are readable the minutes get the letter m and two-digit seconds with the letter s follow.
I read 5h39
